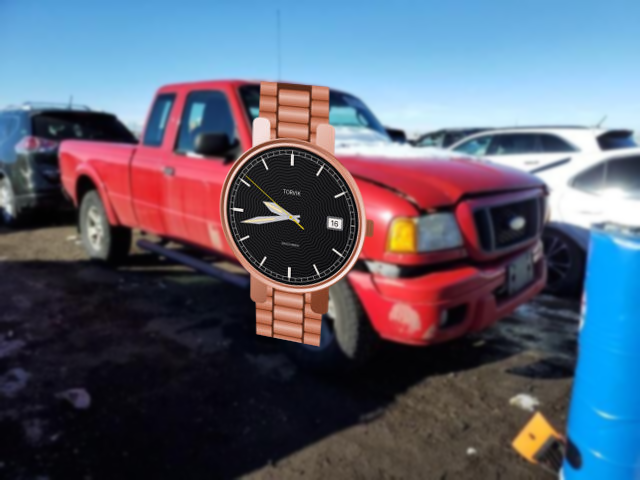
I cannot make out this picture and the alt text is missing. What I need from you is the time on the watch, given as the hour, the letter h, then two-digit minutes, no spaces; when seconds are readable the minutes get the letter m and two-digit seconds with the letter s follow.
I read 9h42m51s
